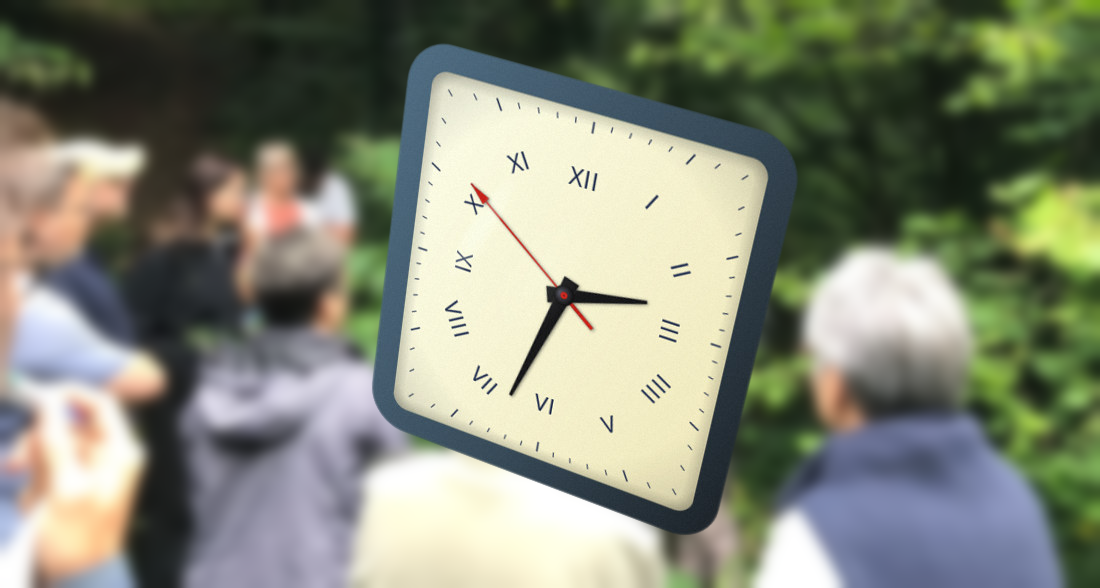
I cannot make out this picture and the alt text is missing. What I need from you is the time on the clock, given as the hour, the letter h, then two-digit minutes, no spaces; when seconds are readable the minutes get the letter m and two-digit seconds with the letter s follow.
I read 2h32m51s
